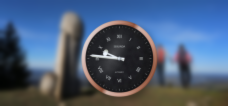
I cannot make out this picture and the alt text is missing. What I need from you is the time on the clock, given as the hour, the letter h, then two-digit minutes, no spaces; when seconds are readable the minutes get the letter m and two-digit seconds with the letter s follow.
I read 9h46
